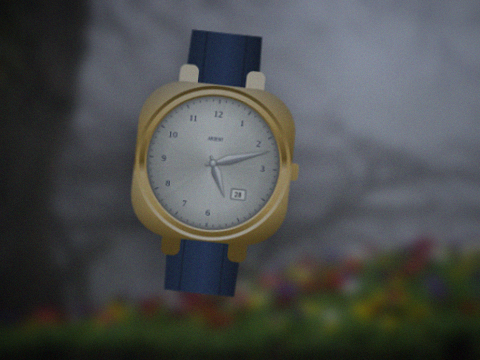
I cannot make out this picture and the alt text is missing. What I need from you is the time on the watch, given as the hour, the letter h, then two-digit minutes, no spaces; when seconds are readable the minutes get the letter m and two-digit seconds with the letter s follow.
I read 5h12
